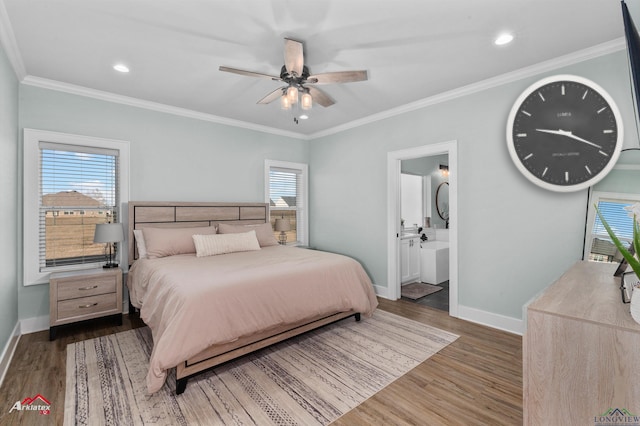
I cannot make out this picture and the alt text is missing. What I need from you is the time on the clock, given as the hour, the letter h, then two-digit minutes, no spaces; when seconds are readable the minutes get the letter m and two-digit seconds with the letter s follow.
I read 9h19
